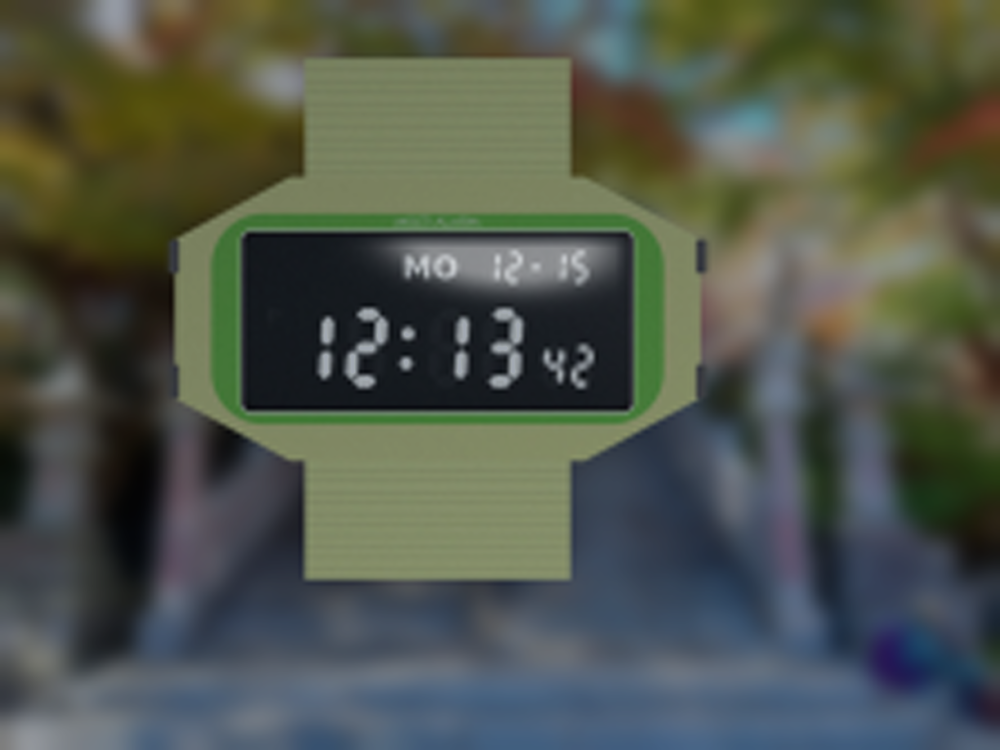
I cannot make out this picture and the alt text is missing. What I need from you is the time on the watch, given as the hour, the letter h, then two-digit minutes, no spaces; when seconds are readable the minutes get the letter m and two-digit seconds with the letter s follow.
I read 12h13m42s
